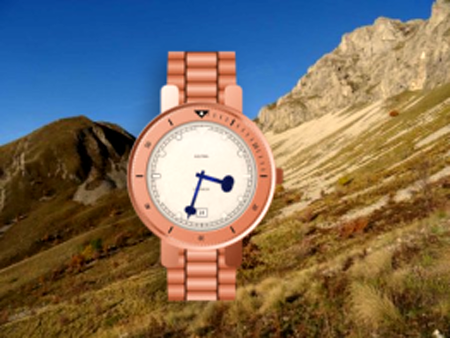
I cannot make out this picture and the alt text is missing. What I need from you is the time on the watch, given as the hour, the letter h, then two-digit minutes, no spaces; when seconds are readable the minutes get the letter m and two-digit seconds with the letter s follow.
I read 3h33
